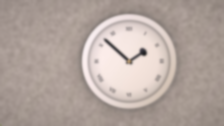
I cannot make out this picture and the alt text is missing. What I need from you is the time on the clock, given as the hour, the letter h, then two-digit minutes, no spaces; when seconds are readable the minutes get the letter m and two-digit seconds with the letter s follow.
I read 1h52
